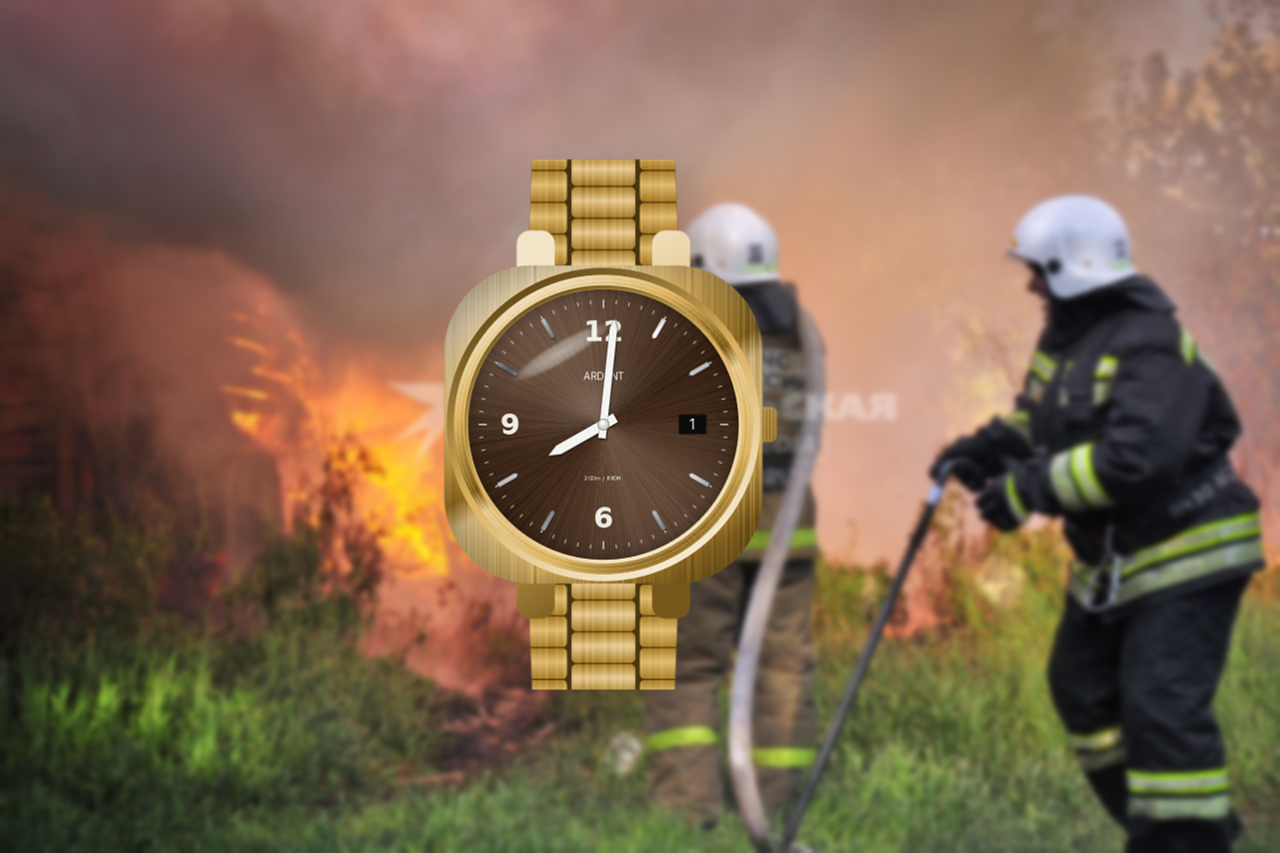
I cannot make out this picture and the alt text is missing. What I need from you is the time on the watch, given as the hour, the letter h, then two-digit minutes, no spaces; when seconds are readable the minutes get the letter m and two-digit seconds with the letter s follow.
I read 8h01
